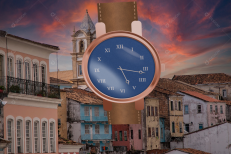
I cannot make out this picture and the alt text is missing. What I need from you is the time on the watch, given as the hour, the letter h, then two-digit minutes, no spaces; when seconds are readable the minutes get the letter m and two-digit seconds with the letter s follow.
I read 5h17
